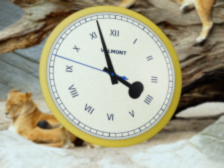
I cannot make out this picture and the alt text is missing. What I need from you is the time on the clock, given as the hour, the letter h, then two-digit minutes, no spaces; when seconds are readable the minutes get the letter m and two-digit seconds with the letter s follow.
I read 3h56m47s
